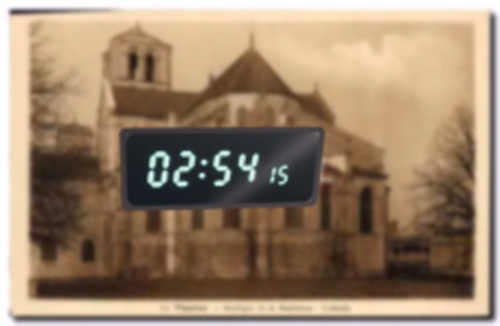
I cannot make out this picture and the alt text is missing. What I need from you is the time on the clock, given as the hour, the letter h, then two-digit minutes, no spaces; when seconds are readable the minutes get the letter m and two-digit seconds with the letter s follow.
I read 2h54m15s
